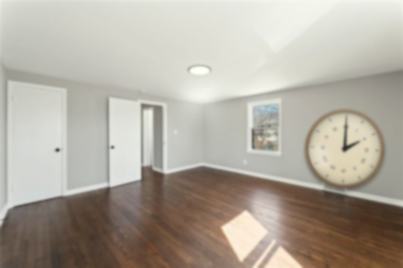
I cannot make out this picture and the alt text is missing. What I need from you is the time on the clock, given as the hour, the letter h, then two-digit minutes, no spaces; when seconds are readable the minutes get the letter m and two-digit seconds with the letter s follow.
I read 2h00
